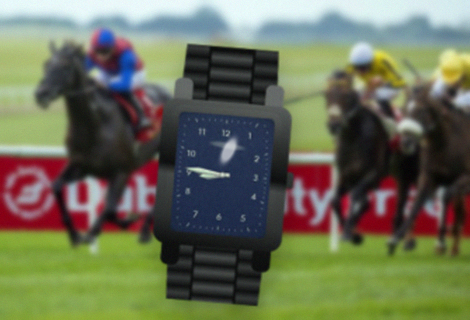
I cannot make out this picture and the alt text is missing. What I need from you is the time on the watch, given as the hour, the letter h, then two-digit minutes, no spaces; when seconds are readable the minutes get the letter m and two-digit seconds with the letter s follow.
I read 8h46
